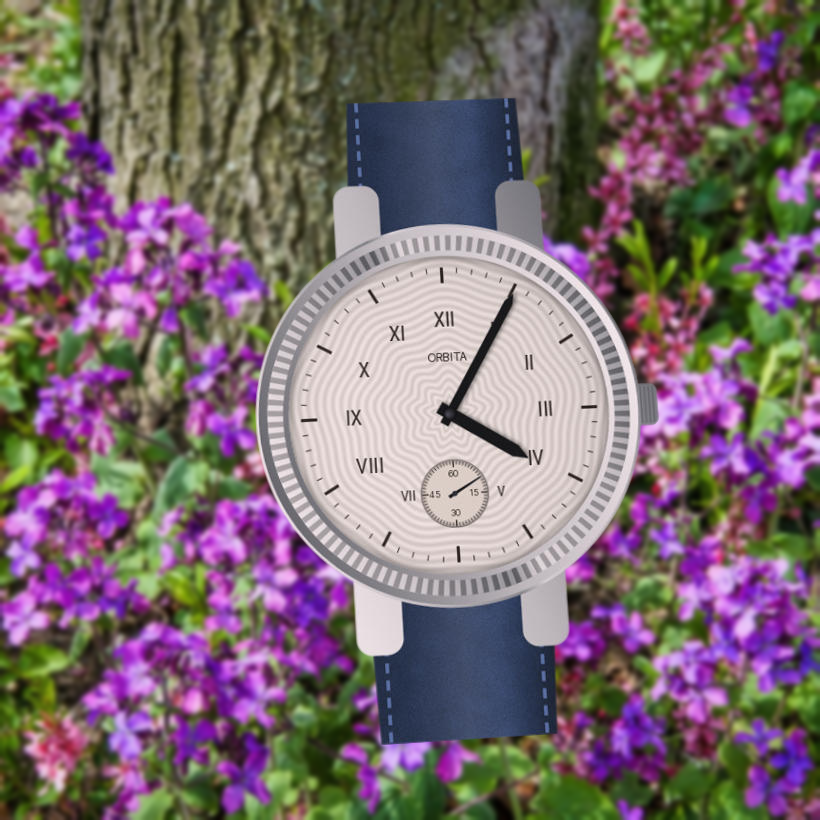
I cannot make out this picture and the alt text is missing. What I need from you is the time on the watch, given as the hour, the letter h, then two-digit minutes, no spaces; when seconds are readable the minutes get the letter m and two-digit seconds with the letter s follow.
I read 4h05m10s
